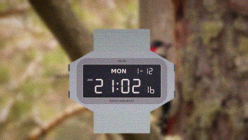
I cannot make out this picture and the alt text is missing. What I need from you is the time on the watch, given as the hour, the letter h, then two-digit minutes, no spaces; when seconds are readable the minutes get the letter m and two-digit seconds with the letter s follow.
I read 21h02m16s
